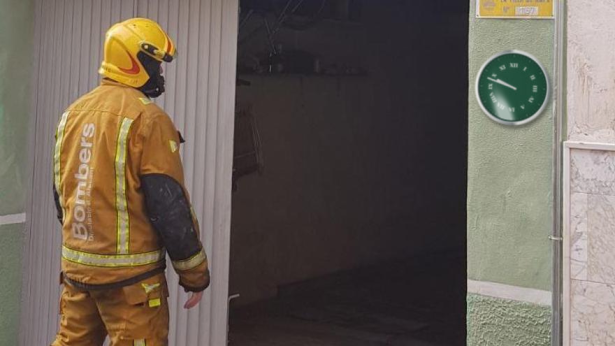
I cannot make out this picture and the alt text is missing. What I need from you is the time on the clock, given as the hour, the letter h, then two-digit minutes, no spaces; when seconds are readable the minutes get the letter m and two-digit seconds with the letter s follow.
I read 9h48
